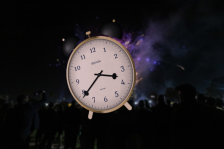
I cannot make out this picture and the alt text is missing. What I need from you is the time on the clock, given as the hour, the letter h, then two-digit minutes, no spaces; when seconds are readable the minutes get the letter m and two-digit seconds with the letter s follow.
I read 3h39
